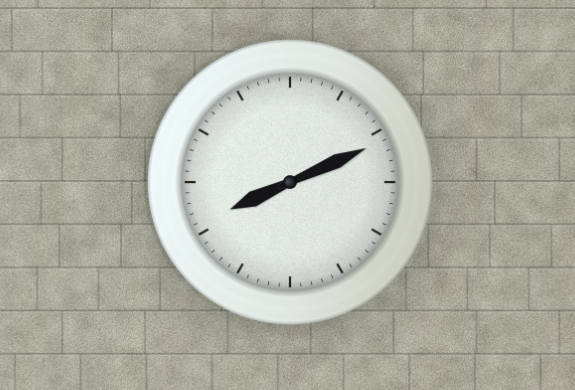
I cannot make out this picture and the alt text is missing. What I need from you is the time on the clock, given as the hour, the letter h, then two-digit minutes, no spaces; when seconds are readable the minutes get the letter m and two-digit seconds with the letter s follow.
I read 8h11
